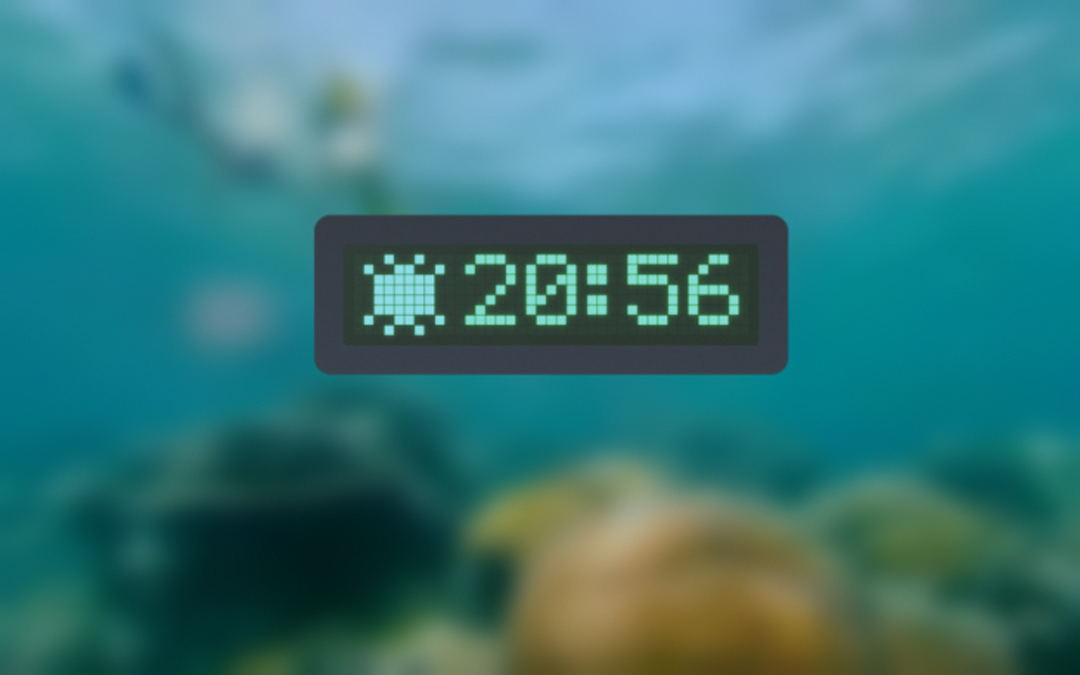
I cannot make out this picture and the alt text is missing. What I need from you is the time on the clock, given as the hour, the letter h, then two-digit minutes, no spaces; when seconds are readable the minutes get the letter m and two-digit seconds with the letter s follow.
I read 20h56
